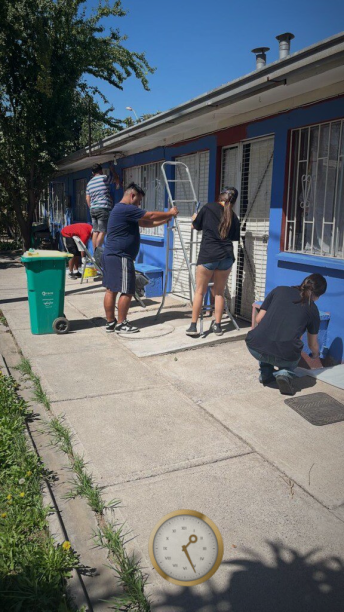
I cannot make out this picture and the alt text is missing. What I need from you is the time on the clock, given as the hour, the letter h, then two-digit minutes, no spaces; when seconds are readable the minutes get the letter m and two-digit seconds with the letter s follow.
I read 1h26
